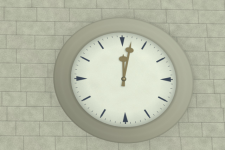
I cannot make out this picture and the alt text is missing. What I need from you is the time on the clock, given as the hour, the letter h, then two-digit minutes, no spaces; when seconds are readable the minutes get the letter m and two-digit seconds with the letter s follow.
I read 12h02
